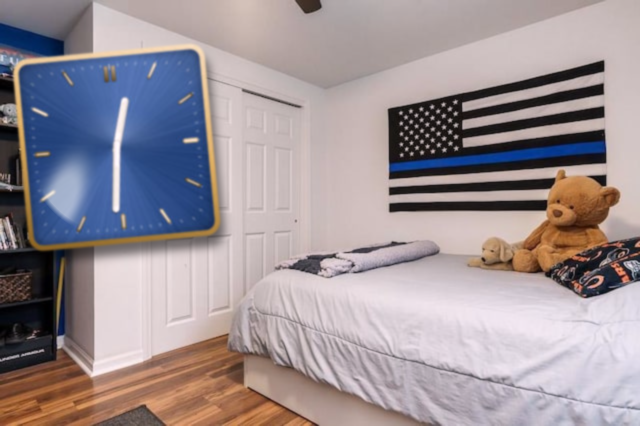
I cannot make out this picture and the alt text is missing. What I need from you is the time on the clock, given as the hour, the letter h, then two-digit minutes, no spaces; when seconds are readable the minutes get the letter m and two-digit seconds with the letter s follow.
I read 12h31
